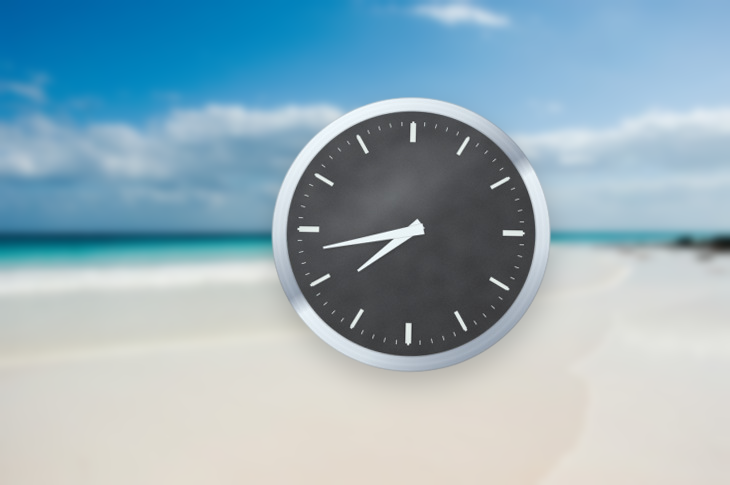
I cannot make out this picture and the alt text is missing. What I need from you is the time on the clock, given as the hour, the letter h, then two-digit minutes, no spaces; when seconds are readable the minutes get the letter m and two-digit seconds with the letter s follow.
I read 7h43
